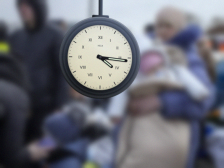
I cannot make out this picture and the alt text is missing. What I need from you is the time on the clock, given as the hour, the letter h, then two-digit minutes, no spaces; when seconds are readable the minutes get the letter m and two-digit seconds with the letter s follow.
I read 4h16
